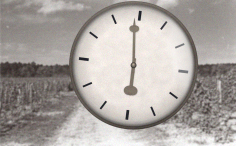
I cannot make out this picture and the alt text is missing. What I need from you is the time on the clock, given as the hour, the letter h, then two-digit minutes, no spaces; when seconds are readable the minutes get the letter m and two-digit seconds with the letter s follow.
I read 5h59
